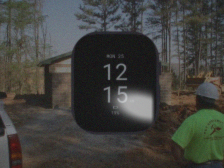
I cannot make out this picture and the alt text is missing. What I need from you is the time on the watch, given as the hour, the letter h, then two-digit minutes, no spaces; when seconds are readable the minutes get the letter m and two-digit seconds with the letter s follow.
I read 12h15
